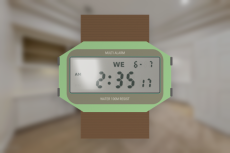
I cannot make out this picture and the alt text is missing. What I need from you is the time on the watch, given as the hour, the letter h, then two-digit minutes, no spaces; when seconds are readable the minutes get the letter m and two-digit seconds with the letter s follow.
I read 2h35m17s
